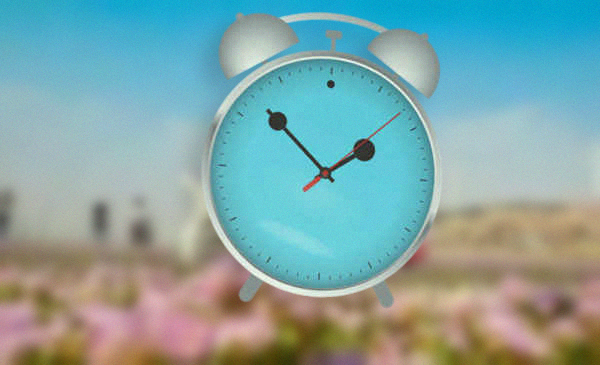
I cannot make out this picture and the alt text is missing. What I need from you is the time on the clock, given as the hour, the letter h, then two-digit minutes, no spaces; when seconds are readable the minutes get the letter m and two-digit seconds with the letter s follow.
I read 1h52m08s
